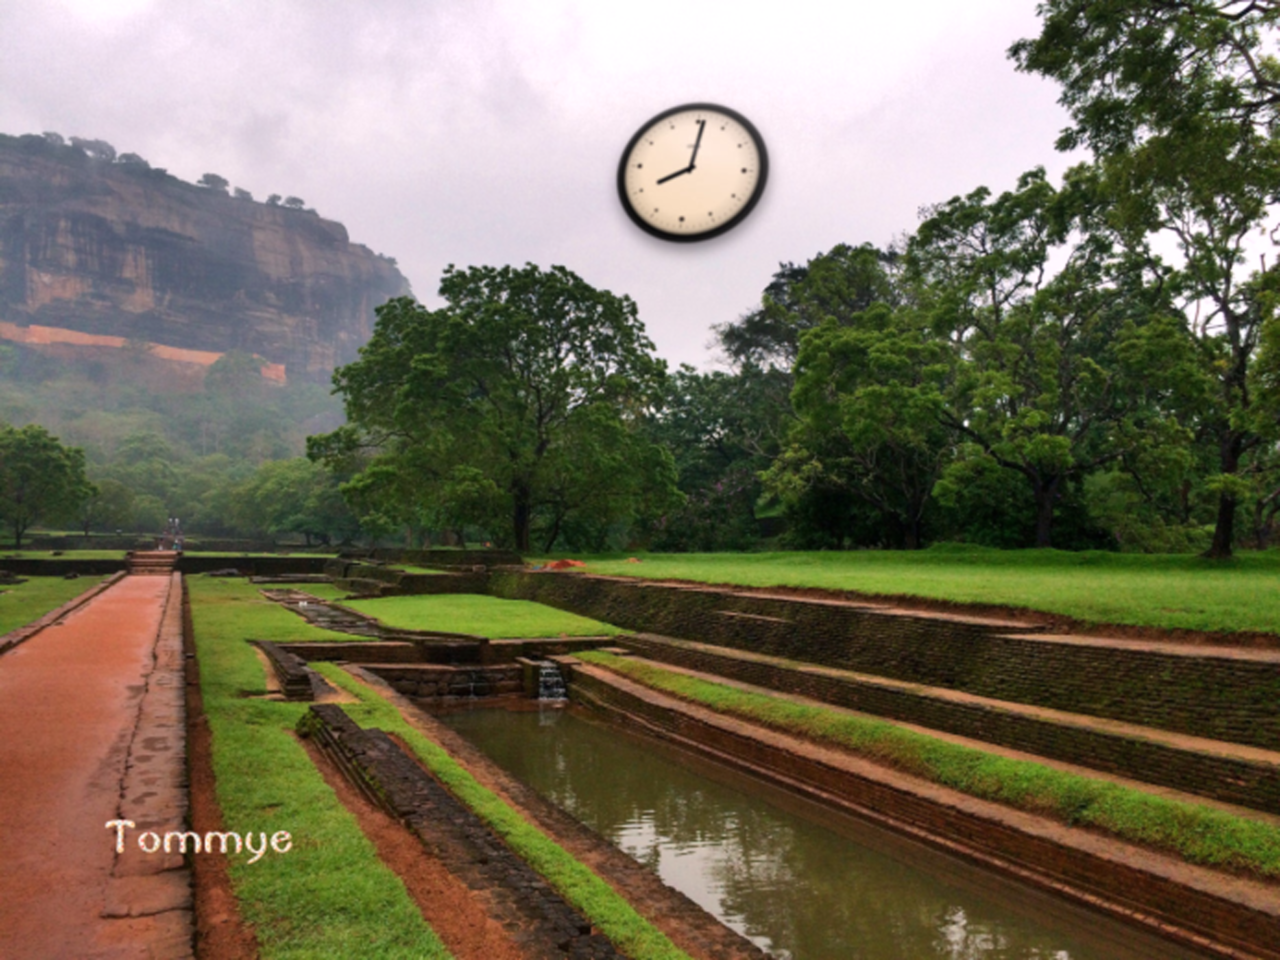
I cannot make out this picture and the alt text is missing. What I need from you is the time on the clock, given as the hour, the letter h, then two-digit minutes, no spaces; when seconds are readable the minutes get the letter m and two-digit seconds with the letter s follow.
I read 8h01
